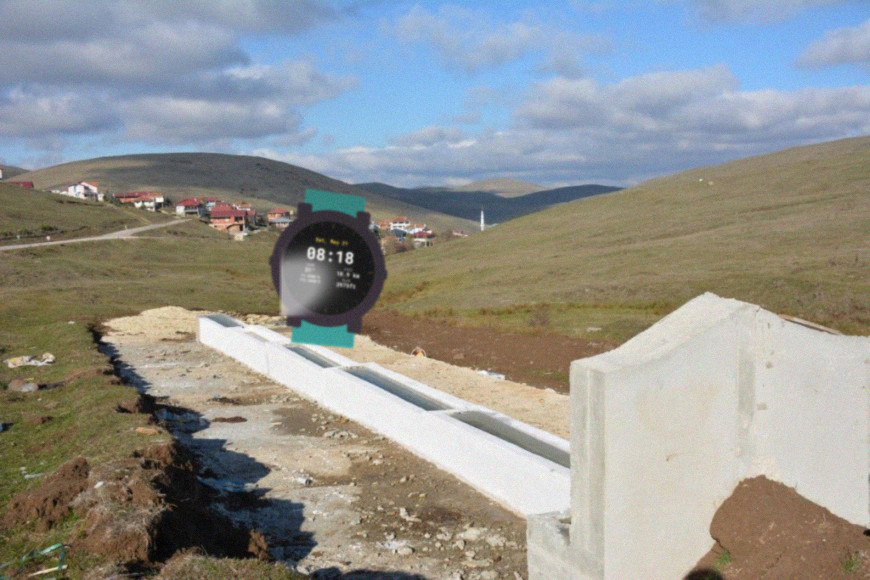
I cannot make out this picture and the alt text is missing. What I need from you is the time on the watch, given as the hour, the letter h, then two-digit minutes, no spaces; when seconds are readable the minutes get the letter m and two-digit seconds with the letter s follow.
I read 8h18
